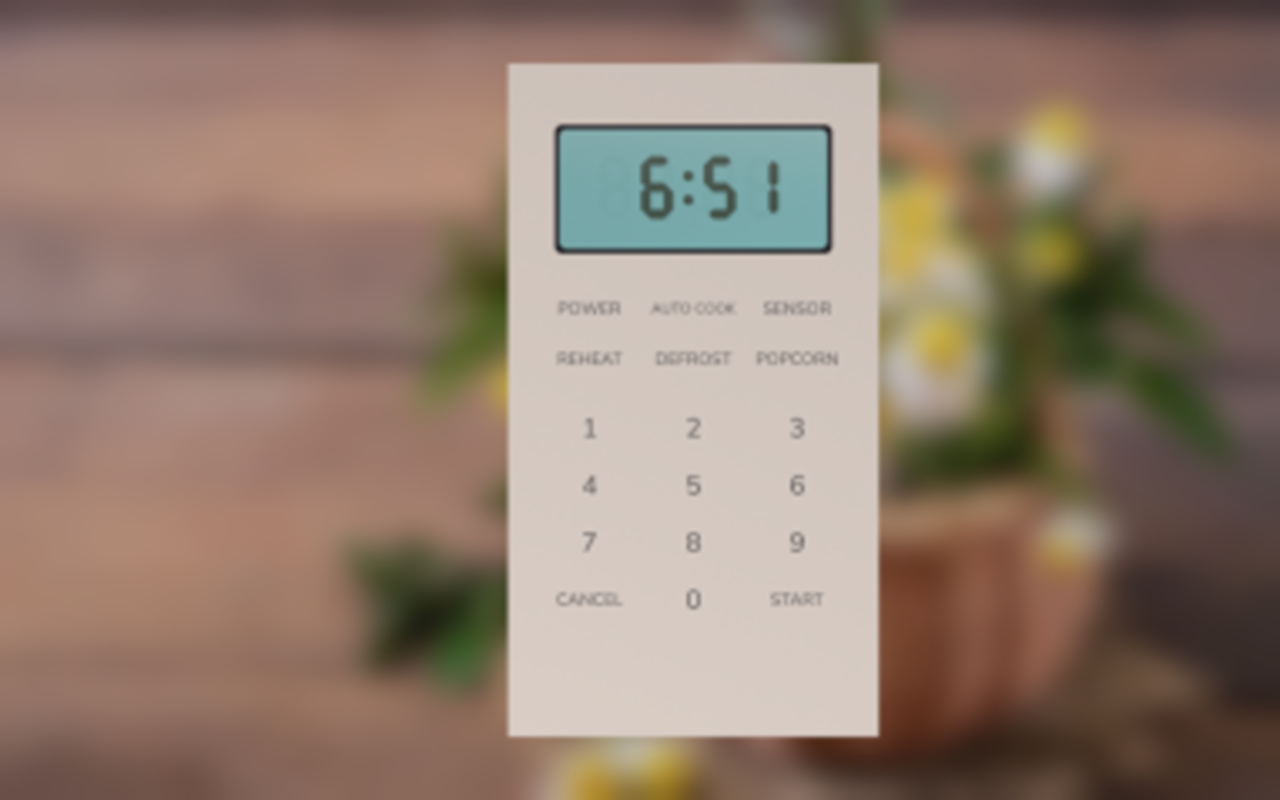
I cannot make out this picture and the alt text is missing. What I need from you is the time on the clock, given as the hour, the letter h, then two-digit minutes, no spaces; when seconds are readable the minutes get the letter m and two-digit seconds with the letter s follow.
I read 6h51
